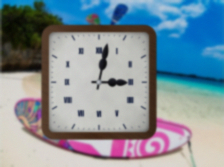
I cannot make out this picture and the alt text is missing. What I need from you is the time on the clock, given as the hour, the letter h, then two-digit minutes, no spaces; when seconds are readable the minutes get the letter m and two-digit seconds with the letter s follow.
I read 3h02
